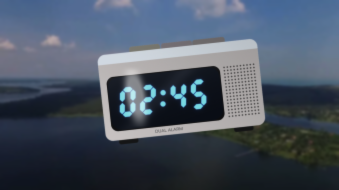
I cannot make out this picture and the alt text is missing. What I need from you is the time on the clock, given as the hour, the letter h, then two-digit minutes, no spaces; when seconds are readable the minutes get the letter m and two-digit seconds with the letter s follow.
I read 2h45
